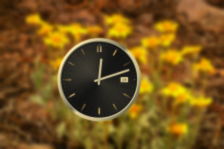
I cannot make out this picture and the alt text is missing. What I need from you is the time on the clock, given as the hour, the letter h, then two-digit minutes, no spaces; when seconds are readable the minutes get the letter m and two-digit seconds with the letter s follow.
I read 12h12
